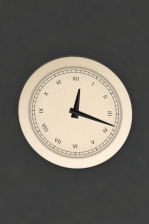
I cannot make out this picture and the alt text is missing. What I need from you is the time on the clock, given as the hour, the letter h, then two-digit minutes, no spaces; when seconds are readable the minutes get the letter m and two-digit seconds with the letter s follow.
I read 12h18
